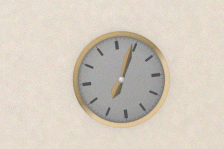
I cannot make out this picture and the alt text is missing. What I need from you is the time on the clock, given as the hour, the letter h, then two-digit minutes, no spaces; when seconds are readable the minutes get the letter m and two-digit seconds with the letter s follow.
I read 7h04
